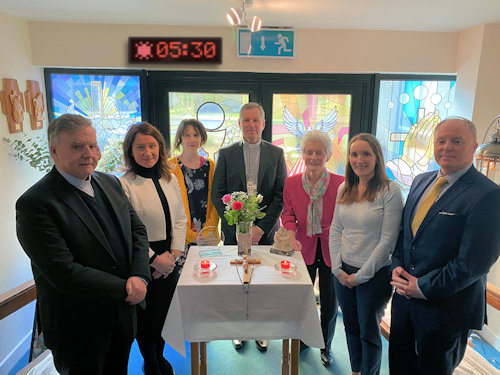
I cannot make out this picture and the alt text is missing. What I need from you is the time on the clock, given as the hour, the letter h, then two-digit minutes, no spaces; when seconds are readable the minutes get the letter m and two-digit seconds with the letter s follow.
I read 5h30
